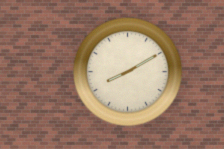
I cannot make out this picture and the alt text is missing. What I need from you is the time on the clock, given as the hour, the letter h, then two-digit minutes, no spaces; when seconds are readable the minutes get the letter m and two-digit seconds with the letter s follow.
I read 8h10
